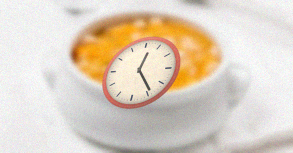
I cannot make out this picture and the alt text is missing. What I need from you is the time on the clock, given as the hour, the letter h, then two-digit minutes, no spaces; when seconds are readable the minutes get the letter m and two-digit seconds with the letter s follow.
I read 12h24
